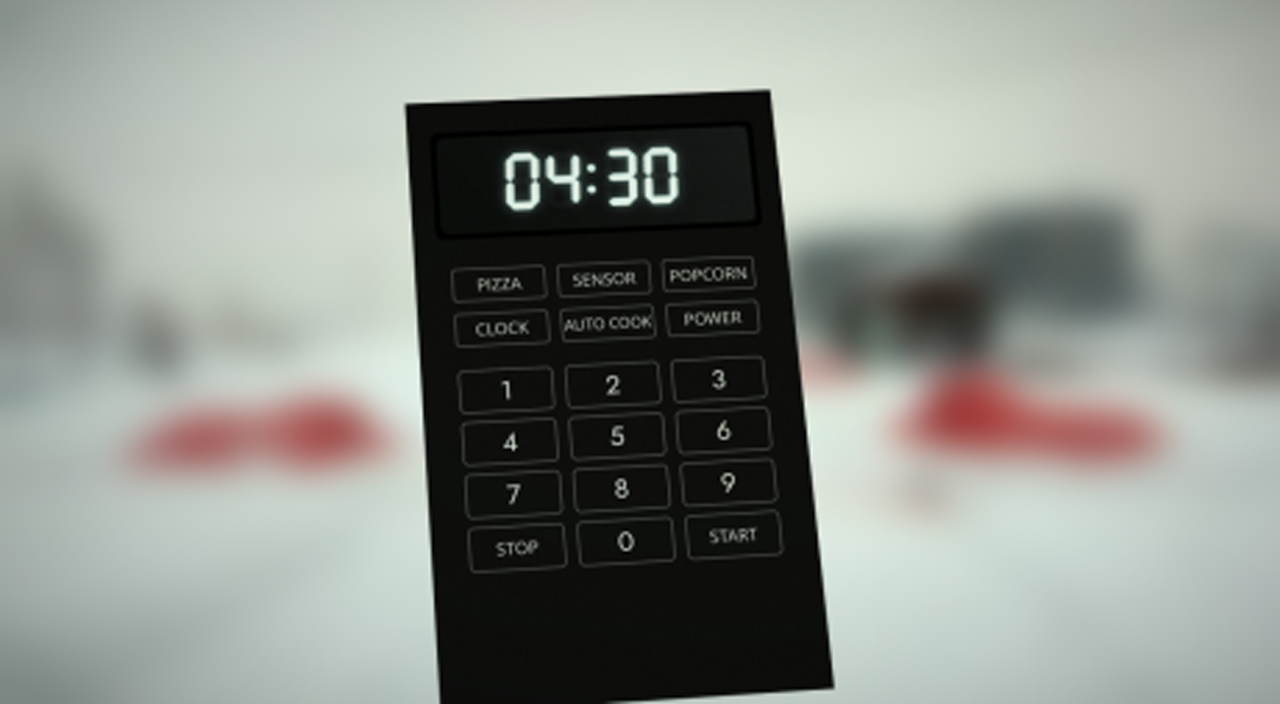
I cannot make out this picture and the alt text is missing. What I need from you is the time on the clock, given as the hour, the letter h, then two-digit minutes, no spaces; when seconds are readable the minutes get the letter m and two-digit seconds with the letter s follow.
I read 4h30
